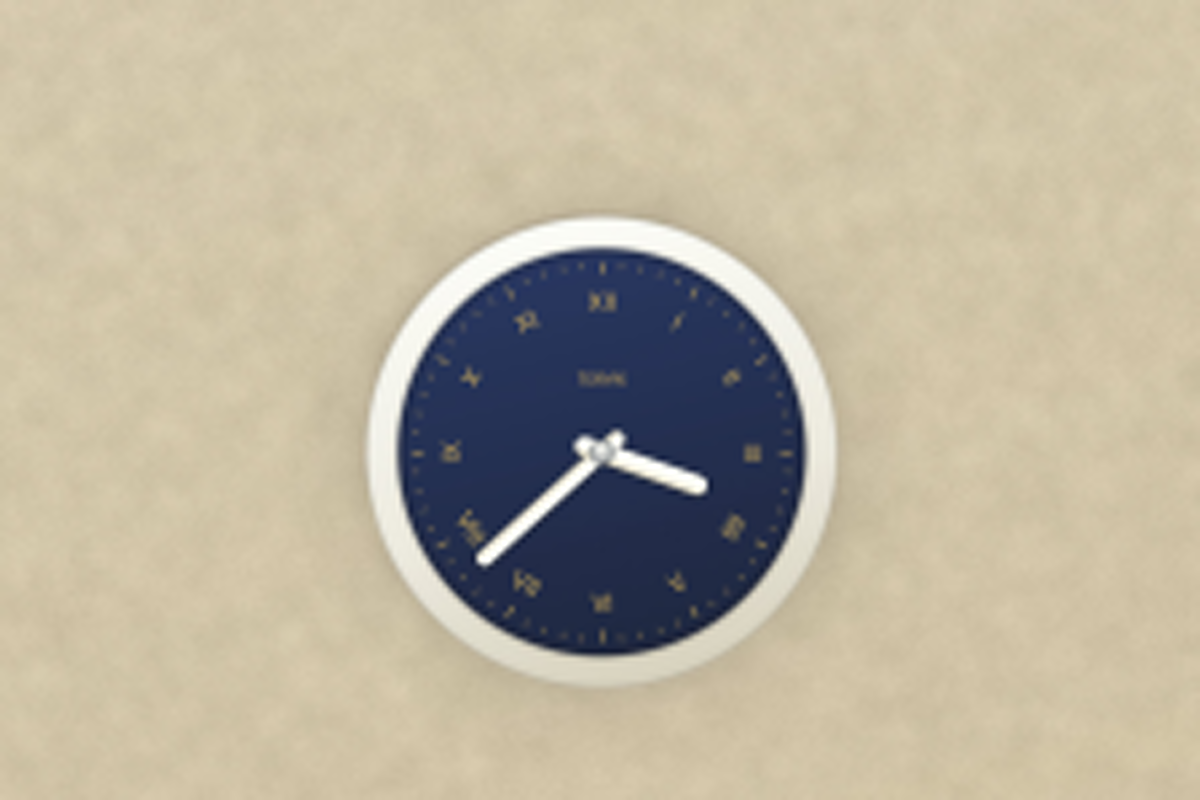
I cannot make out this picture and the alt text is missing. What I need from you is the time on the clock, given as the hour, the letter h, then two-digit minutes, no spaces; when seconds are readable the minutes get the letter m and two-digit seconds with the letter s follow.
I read 3h38
